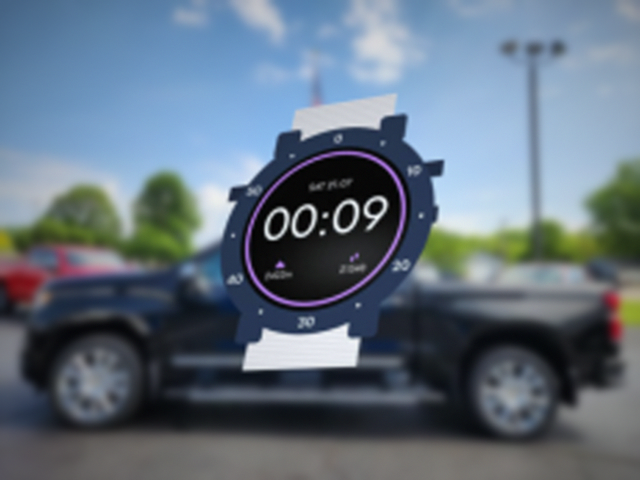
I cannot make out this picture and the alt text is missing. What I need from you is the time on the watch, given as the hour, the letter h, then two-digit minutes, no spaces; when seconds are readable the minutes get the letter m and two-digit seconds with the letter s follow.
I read 0h09
